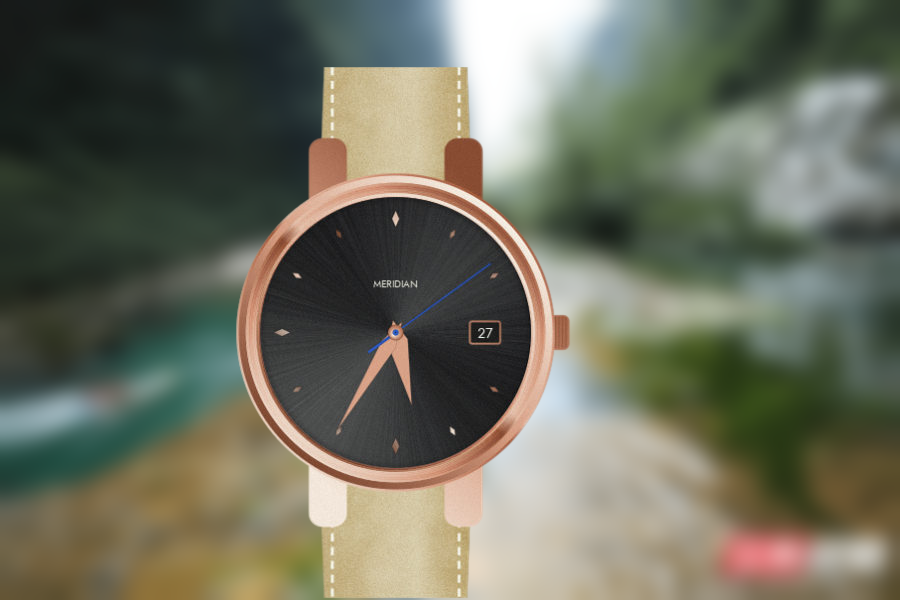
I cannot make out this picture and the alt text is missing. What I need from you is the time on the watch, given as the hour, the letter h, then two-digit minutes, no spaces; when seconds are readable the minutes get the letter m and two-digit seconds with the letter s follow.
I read 5h35m09s
